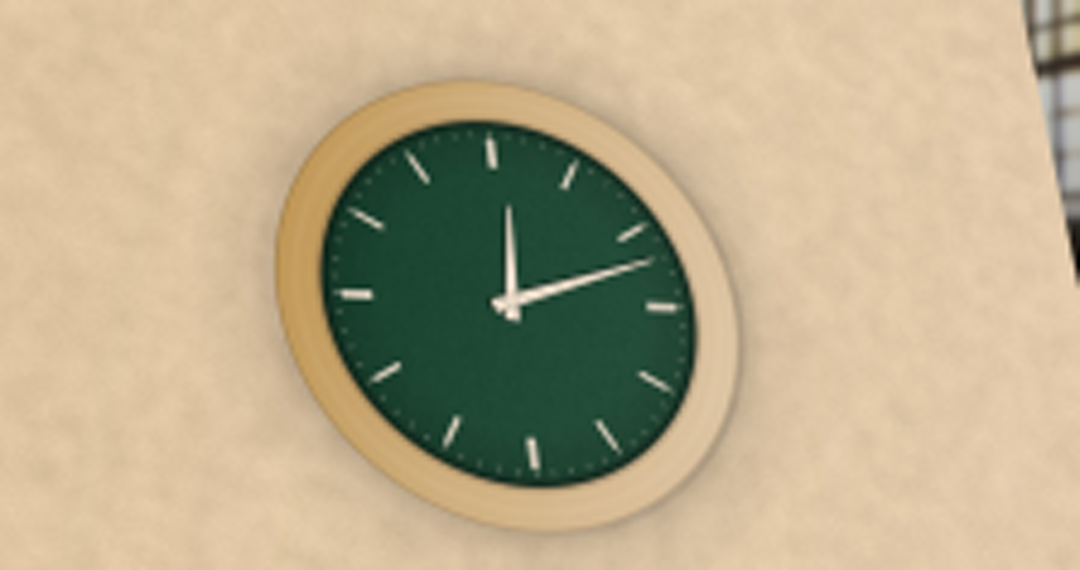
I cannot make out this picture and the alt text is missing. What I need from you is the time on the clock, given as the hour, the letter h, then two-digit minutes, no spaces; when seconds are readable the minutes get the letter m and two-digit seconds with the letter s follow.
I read 12h12
